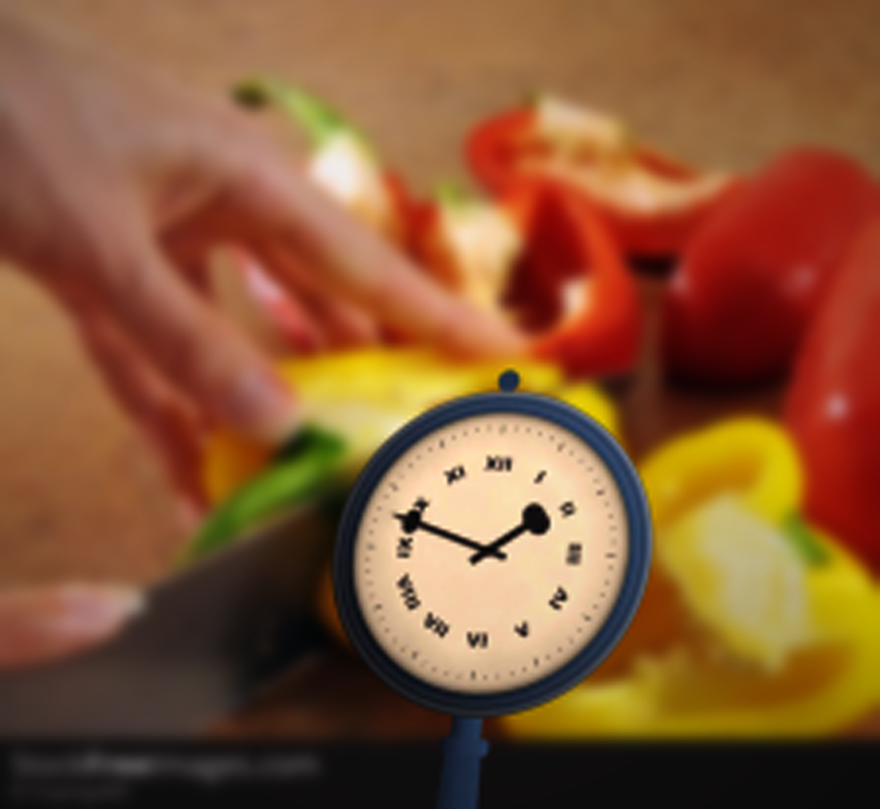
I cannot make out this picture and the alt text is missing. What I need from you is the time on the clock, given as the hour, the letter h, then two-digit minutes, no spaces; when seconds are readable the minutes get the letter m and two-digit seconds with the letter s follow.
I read 1h48
